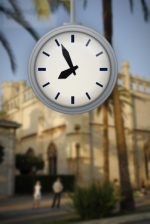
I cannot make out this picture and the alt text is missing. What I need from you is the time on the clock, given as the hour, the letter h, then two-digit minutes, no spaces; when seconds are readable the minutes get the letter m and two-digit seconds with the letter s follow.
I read 7h56
